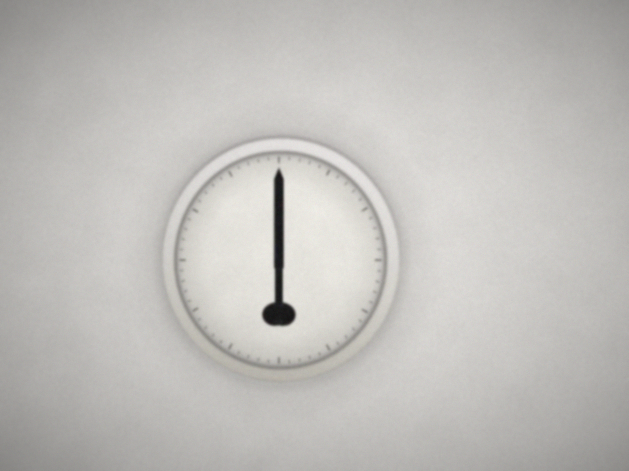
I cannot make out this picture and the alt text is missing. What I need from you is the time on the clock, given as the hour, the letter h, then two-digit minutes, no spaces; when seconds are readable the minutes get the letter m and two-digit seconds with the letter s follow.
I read 6h00
